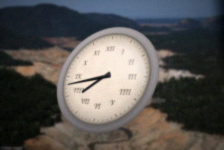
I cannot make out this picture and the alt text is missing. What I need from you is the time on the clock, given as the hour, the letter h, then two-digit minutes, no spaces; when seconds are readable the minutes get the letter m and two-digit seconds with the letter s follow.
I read 7h43
